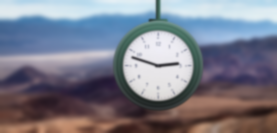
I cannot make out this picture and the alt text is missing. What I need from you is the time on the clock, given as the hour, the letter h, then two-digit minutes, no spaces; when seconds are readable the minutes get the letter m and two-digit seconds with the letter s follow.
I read 2h48
